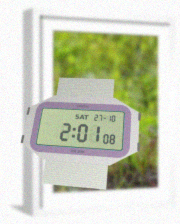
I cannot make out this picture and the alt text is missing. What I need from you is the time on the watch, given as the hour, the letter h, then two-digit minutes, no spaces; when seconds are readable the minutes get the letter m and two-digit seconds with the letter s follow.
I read 2h01m08s
